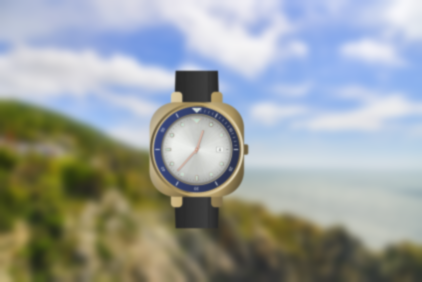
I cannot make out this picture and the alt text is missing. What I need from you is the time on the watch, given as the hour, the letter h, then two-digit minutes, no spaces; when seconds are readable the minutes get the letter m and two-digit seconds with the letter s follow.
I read 12h37
